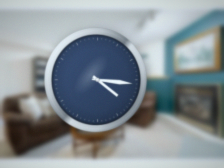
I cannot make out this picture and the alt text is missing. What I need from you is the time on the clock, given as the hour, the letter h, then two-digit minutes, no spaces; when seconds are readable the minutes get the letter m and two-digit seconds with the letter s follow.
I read 4h16
